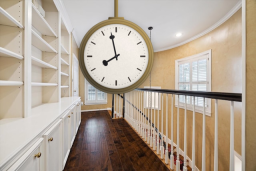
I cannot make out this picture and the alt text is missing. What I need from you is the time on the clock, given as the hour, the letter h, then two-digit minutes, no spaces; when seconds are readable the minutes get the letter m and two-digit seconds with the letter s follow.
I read 7h58
